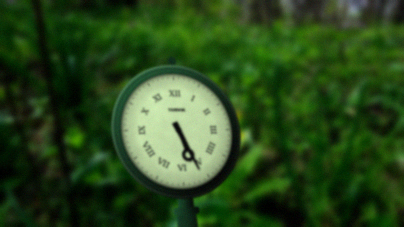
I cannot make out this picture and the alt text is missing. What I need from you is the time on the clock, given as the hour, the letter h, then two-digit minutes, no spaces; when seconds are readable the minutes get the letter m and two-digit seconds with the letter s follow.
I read 5h26
